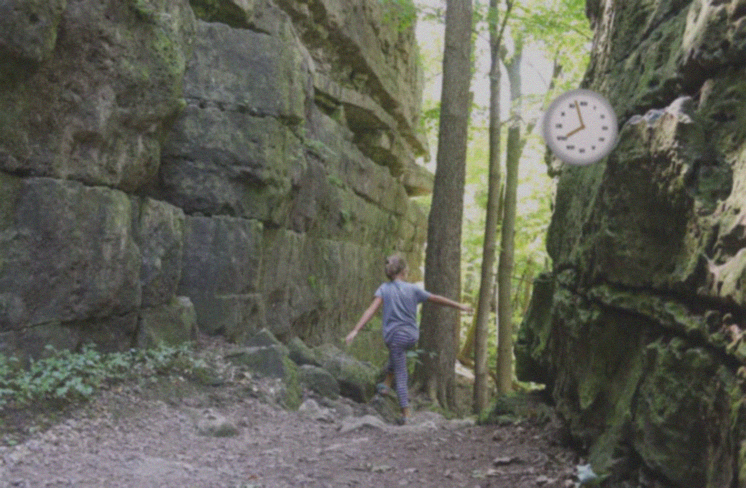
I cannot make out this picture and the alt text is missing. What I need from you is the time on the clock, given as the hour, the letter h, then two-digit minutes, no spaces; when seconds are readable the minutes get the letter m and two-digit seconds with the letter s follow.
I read 7h57
